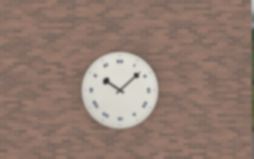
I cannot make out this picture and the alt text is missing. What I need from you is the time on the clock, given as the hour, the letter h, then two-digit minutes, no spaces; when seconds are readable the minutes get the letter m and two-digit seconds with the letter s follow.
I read 10h08
